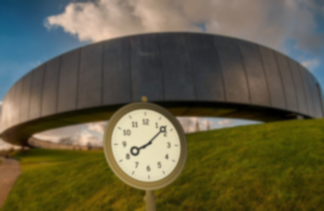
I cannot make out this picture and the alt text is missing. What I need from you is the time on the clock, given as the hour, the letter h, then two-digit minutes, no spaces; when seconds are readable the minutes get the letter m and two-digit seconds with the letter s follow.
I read 8h08
